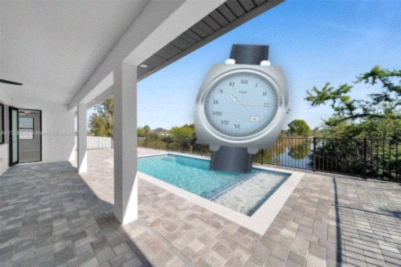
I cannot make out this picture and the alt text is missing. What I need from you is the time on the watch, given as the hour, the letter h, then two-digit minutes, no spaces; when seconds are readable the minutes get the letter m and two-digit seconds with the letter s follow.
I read 10h15
